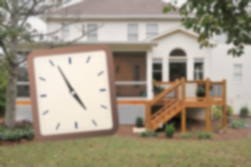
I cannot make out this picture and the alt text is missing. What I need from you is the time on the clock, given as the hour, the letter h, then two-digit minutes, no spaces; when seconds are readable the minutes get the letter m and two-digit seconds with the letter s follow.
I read 4h56
